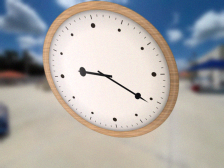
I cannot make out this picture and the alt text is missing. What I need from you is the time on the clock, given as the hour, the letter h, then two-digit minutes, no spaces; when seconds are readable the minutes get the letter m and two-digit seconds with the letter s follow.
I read 9h21
